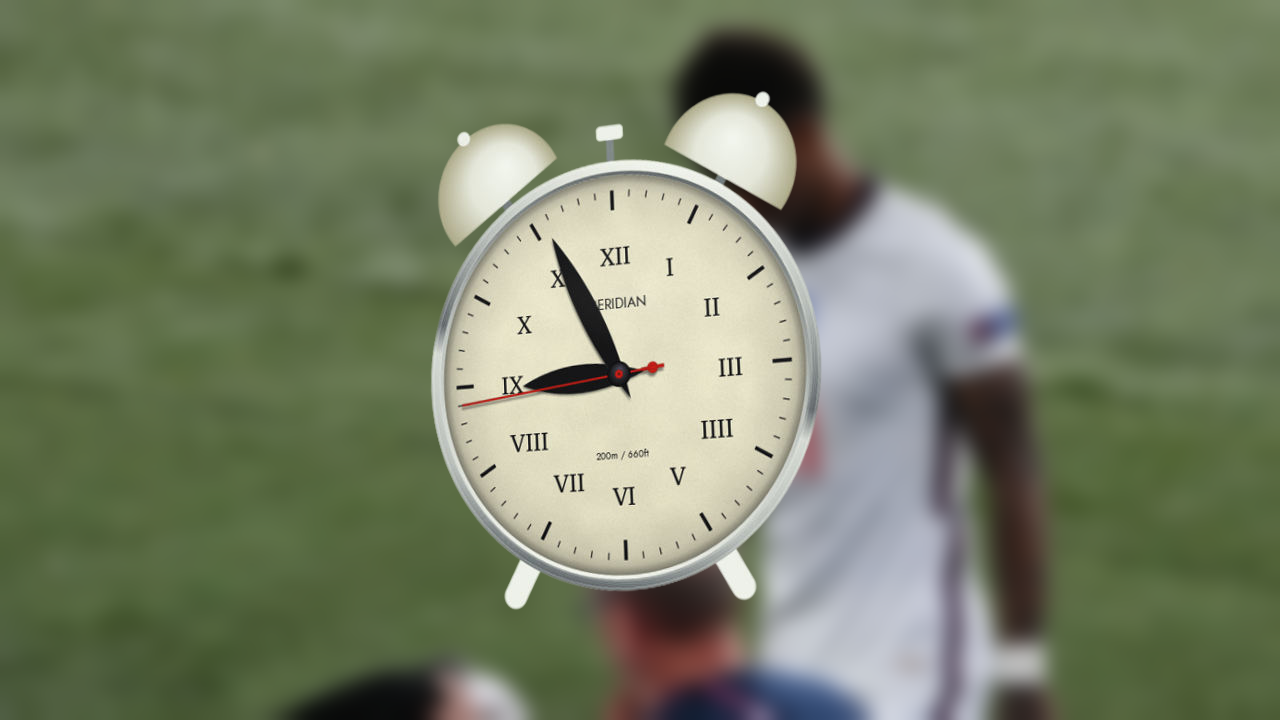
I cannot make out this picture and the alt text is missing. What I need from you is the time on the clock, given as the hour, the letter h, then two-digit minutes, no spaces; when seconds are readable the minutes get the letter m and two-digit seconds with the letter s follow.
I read 8h55m44s
